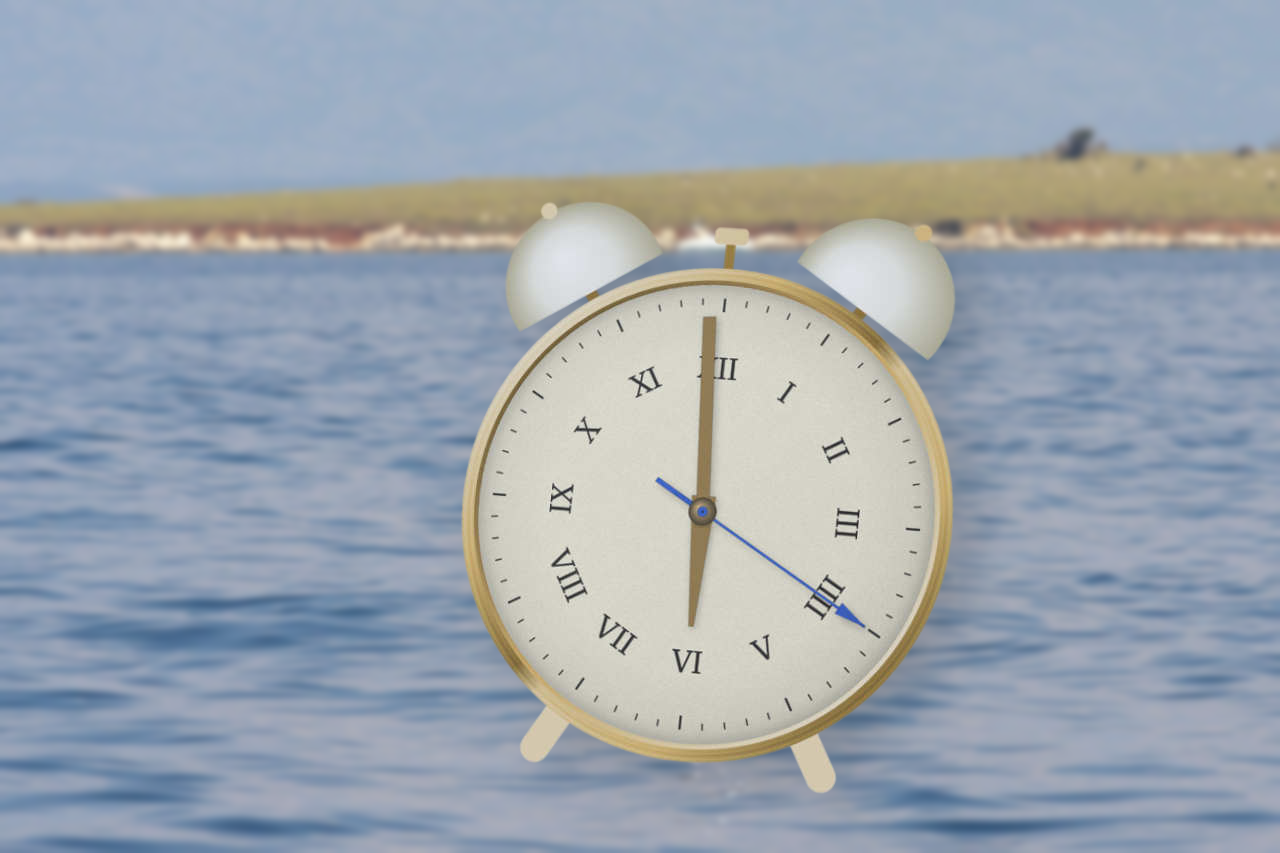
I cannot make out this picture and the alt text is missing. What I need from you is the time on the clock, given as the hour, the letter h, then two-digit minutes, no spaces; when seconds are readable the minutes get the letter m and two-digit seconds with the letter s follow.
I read 5h59m20s
